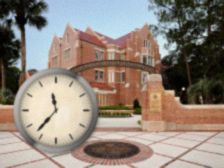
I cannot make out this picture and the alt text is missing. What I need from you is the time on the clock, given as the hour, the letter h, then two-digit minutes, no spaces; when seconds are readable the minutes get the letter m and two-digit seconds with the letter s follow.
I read 11h37
